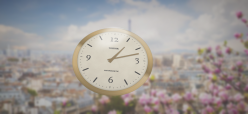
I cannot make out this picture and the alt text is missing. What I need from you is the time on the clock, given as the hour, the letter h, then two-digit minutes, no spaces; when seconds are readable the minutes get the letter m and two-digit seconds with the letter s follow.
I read 1h12
